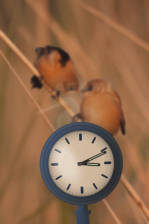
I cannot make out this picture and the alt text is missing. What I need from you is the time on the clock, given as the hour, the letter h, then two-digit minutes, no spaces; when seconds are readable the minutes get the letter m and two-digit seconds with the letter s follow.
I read 3h11
